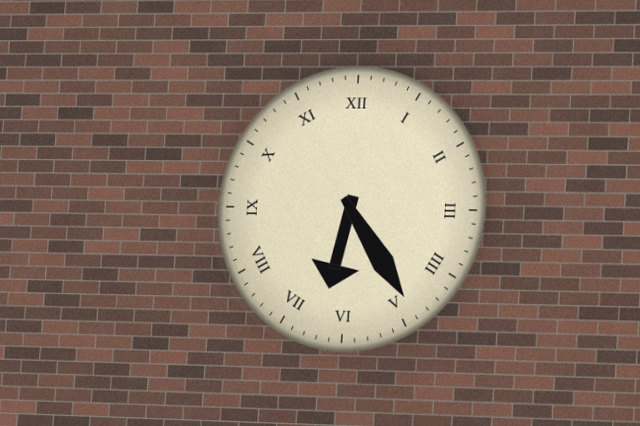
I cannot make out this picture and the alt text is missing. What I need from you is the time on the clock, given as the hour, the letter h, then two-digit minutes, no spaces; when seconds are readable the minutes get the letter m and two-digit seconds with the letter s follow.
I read 6h24
